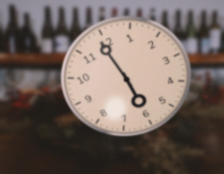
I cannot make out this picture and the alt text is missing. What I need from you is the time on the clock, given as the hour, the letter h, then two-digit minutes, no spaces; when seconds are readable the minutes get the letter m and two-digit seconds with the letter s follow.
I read 5h59
